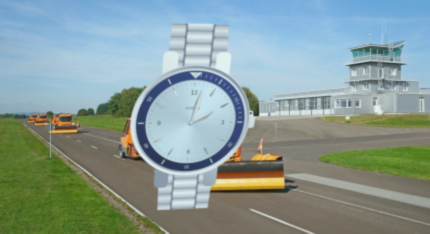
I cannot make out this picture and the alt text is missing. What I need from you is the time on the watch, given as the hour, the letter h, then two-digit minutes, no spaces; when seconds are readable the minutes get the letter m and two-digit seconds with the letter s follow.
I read 2h02
